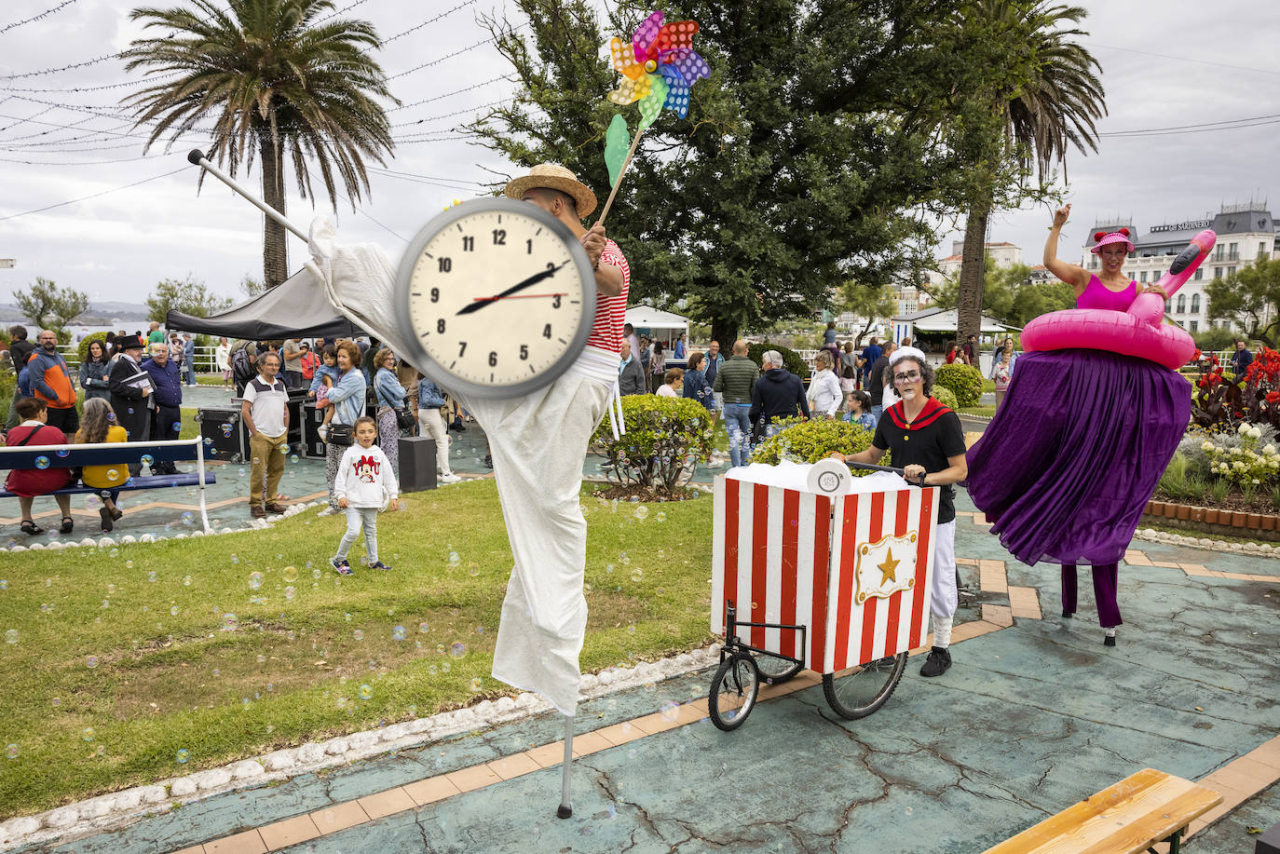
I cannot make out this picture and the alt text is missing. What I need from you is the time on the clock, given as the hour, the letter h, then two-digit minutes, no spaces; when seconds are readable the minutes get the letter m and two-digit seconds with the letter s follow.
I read 8h10m14s
